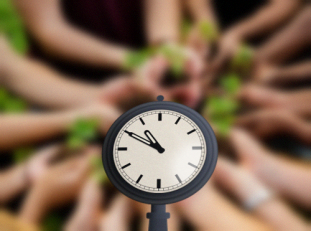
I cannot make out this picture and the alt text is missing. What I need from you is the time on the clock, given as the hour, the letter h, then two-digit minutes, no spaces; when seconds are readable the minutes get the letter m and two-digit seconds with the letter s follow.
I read 10h50
